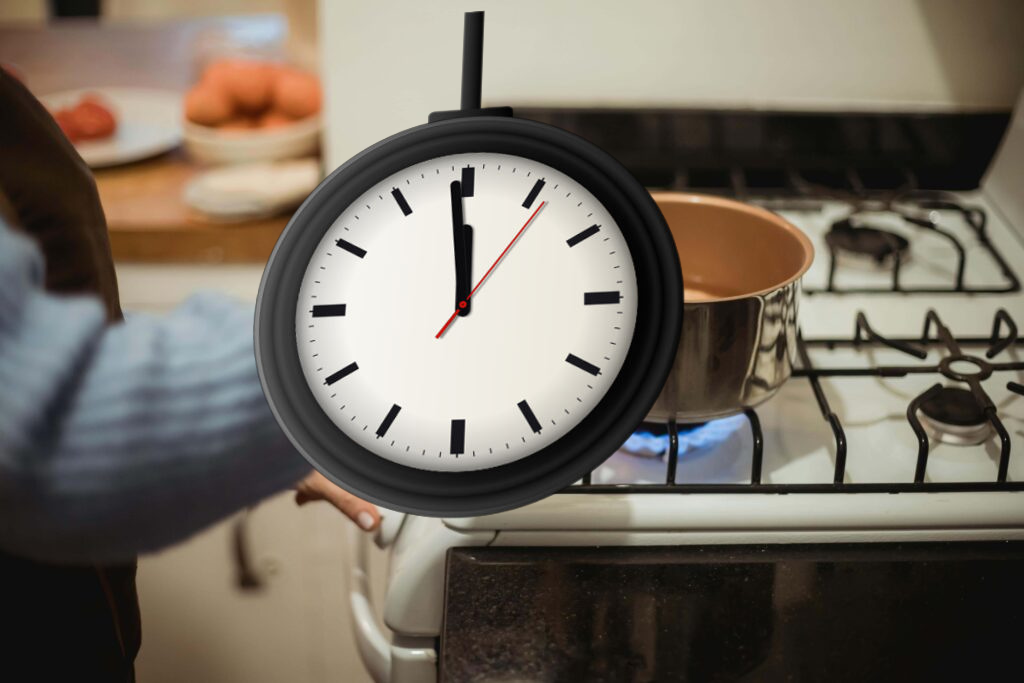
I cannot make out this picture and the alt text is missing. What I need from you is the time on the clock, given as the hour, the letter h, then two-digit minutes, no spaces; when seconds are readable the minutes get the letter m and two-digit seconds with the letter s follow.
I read 11h59m06s
